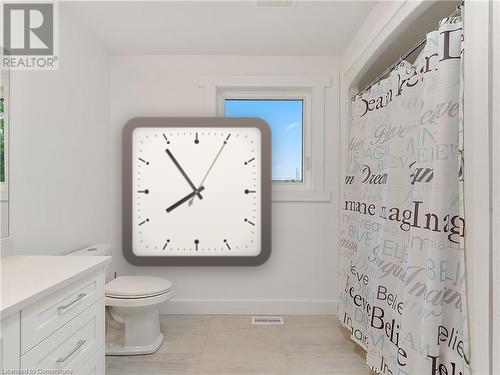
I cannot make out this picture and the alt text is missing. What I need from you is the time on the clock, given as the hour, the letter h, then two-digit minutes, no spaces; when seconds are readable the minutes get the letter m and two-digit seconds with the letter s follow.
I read 7h54m05s
